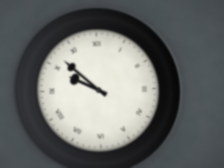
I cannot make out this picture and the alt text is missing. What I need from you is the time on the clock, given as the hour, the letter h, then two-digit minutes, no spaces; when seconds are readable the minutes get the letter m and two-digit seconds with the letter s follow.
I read 9h52
